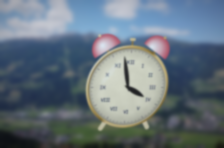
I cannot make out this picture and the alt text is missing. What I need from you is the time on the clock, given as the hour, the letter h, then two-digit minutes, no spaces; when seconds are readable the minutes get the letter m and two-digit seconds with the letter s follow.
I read 3h58
